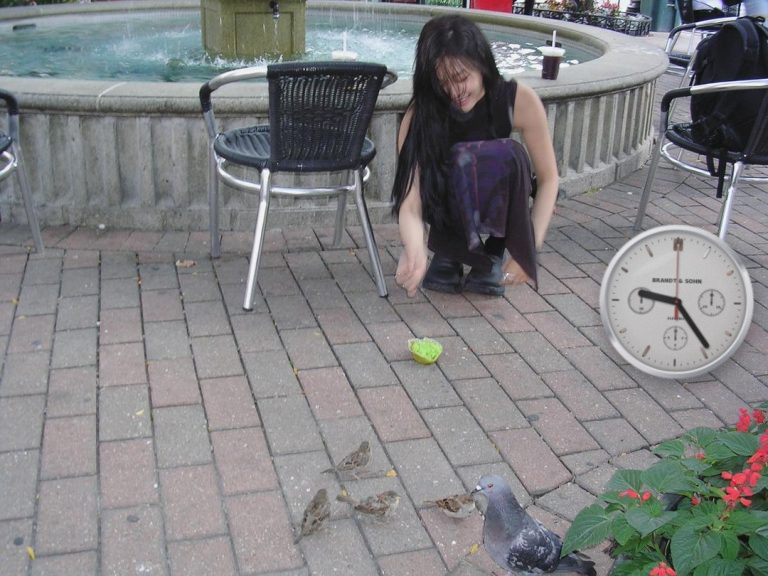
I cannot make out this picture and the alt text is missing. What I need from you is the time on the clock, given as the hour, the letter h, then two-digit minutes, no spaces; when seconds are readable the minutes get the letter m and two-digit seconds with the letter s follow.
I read 9h24
